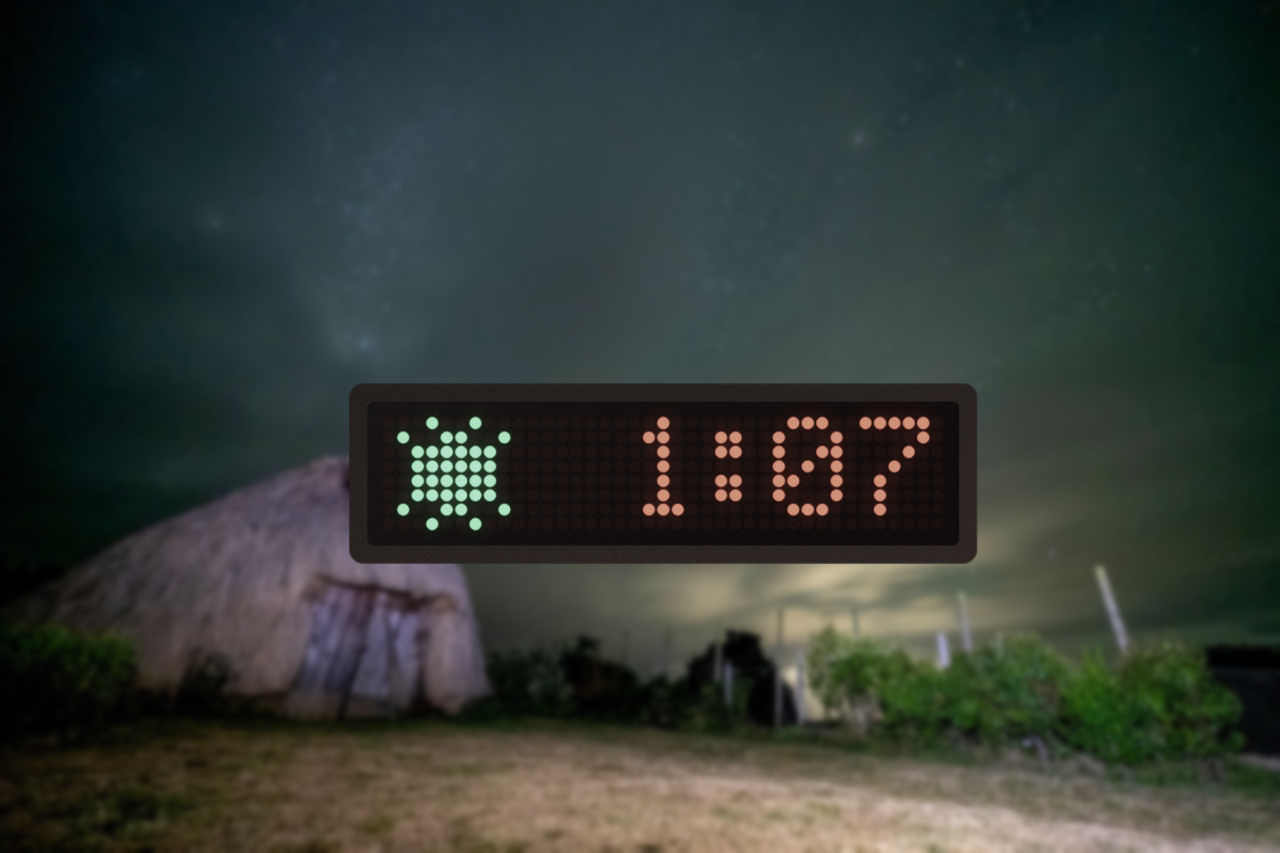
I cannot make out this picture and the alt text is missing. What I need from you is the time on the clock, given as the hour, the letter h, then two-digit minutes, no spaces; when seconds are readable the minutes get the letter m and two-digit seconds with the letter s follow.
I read 1h07
